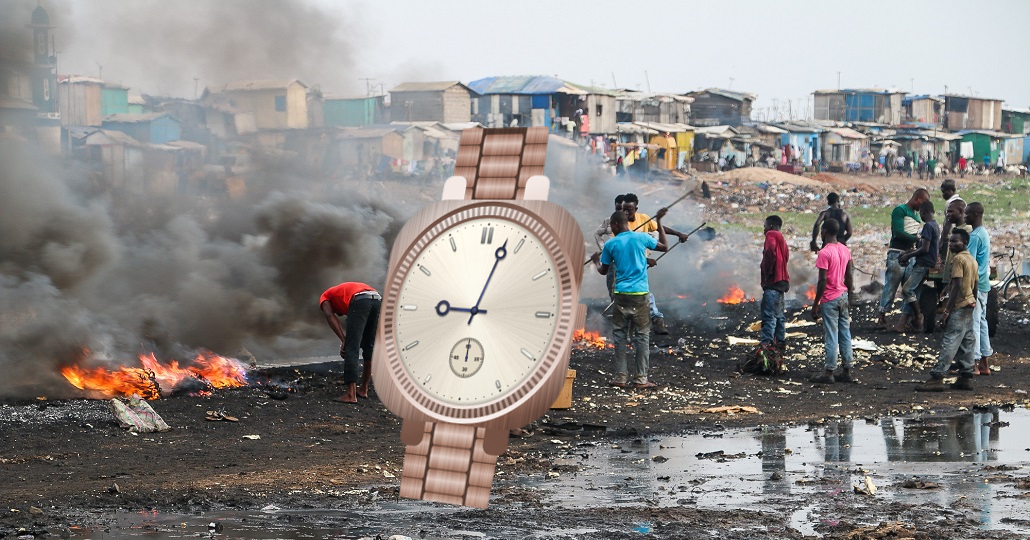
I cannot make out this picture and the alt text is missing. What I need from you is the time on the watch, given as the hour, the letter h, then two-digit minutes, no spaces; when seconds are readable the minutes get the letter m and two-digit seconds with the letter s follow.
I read 9h03
